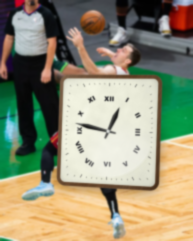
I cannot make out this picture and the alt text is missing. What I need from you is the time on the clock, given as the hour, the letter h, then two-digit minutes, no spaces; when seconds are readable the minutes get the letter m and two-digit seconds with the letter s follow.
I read 12h47
